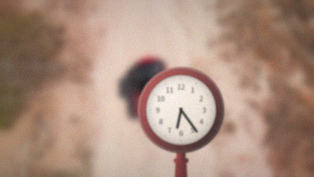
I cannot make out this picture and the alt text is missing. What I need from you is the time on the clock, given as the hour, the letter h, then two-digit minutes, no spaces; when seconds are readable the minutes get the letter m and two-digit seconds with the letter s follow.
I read 6h24
